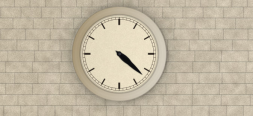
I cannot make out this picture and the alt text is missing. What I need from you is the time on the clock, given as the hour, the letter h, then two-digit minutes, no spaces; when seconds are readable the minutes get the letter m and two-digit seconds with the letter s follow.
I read 4h22
